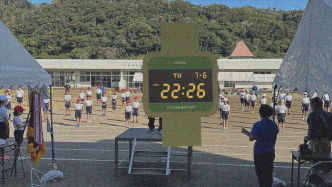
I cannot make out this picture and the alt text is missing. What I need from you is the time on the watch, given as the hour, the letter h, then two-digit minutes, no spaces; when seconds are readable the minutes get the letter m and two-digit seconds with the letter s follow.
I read 22h26
